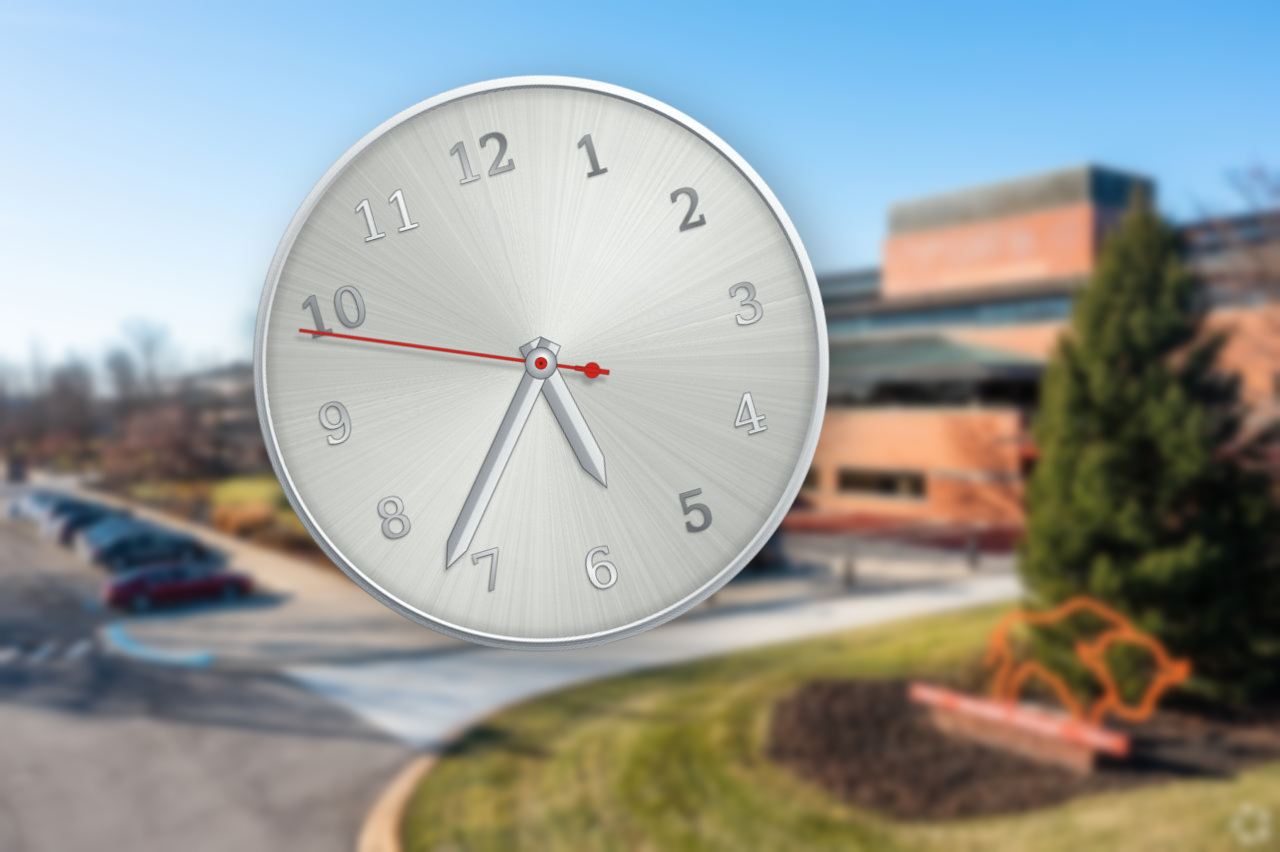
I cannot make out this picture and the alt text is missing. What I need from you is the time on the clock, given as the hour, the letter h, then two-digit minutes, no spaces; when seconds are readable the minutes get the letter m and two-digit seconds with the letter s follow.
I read 5h36m49s
